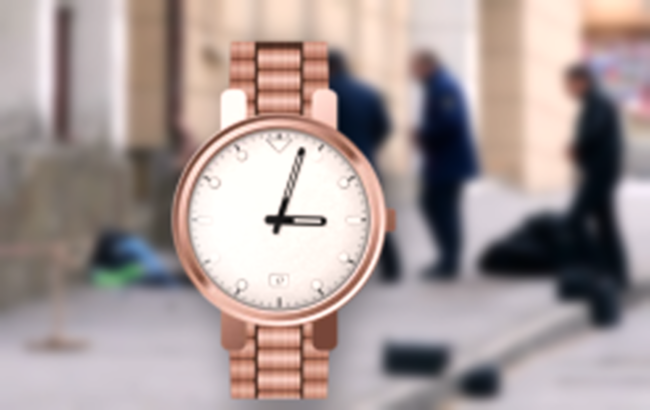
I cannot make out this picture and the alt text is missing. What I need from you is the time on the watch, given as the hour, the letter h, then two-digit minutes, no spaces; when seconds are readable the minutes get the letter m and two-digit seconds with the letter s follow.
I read 3h03
